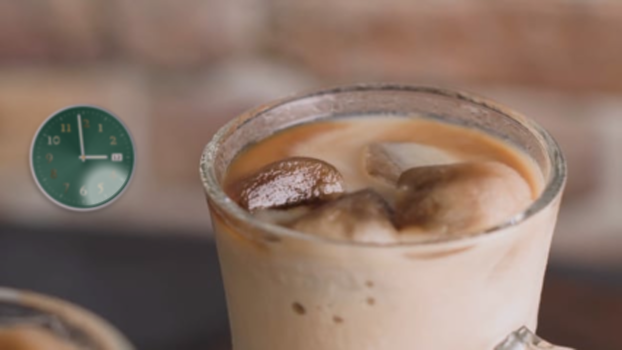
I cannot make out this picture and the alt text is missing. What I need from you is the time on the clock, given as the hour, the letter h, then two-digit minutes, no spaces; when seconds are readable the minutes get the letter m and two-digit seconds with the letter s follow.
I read 2h59
